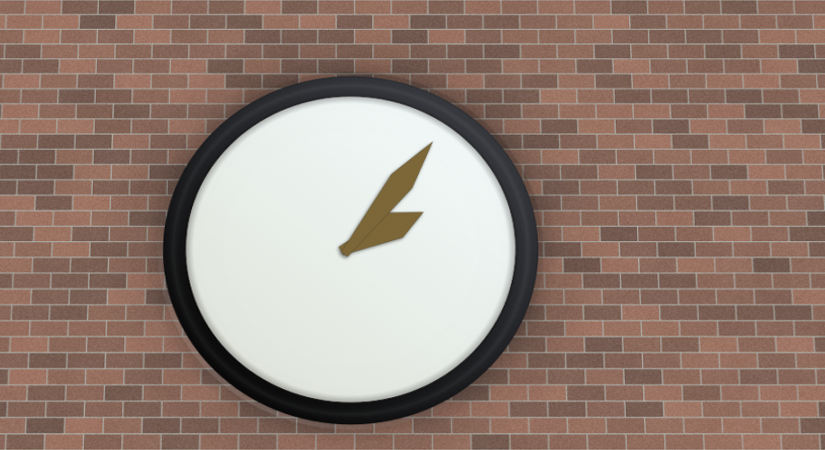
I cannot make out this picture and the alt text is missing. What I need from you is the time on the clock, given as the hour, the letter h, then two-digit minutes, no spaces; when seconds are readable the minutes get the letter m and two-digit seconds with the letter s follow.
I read 2h06
